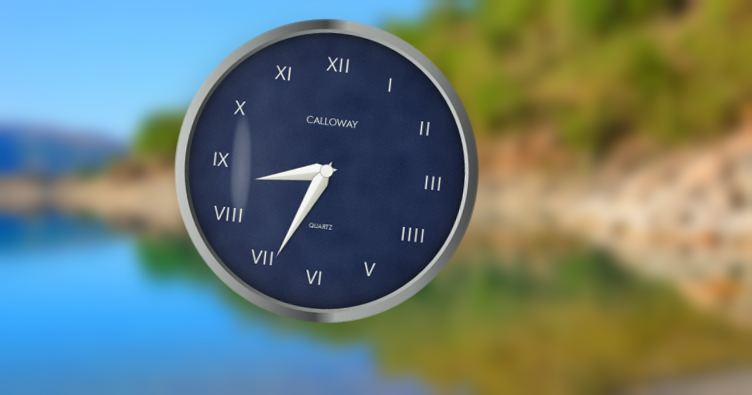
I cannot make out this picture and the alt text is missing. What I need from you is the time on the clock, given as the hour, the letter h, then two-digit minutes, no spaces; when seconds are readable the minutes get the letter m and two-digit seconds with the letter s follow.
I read 8h34
